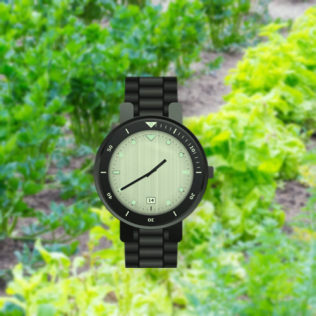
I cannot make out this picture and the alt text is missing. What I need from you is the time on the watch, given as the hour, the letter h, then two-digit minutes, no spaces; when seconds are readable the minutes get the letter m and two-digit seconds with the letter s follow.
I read 1h40
